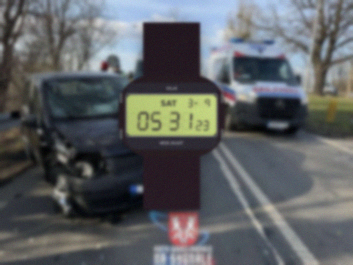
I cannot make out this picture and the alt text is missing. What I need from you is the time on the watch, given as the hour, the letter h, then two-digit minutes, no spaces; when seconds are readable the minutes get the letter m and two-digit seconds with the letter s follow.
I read 5h31
